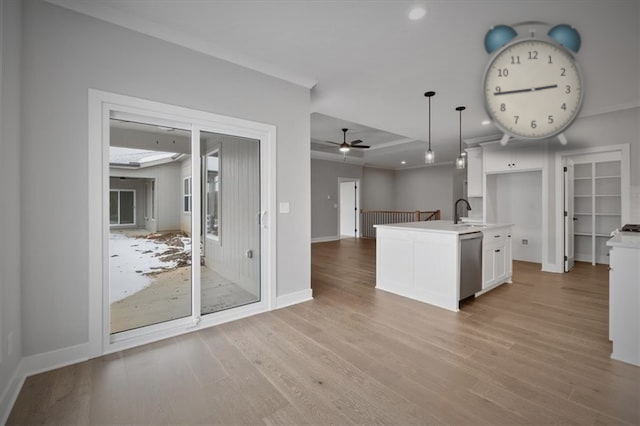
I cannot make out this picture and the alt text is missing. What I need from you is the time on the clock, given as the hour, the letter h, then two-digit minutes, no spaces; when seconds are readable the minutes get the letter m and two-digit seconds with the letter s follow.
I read 2h44
